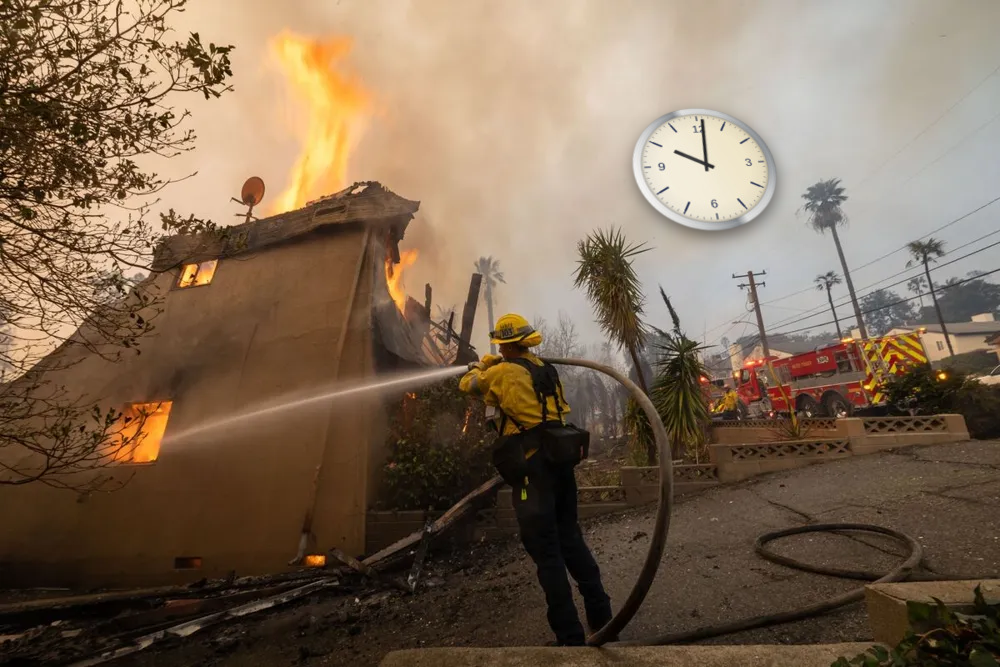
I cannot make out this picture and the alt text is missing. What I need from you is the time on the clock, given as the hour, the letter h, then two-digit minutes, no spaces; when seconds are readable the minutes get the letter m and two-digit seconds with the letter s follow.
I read 10h01
